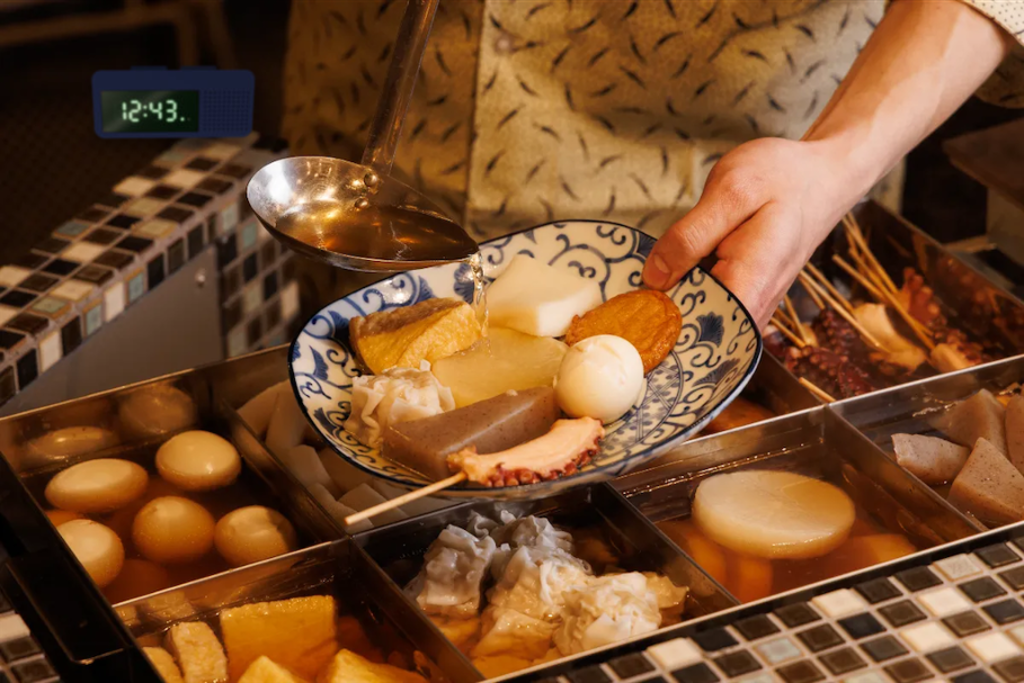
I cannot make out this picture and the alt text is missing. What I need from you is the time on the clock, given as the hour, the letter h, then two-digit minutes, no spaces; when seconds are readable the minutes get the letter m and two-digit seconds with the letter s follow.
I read 12h43
